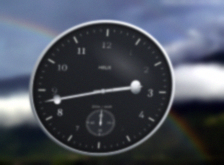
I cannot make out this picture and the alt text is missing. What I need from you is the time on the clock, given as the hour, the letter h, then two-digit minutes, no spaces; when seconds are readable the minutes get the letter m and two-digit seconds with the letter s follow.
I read 2h43
